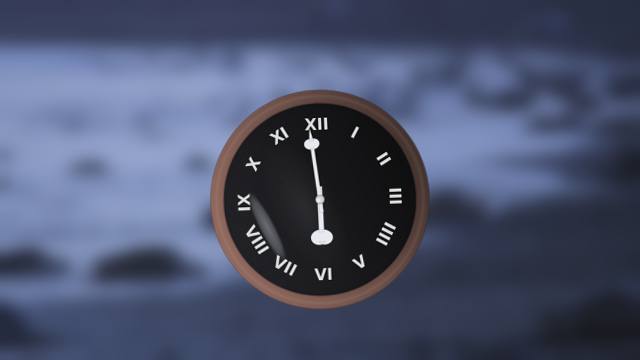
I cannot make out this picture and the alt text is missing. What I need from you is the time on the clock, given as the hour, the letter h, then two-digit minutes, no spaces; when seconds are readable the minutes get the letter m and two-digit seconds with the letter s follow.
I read 5h59
